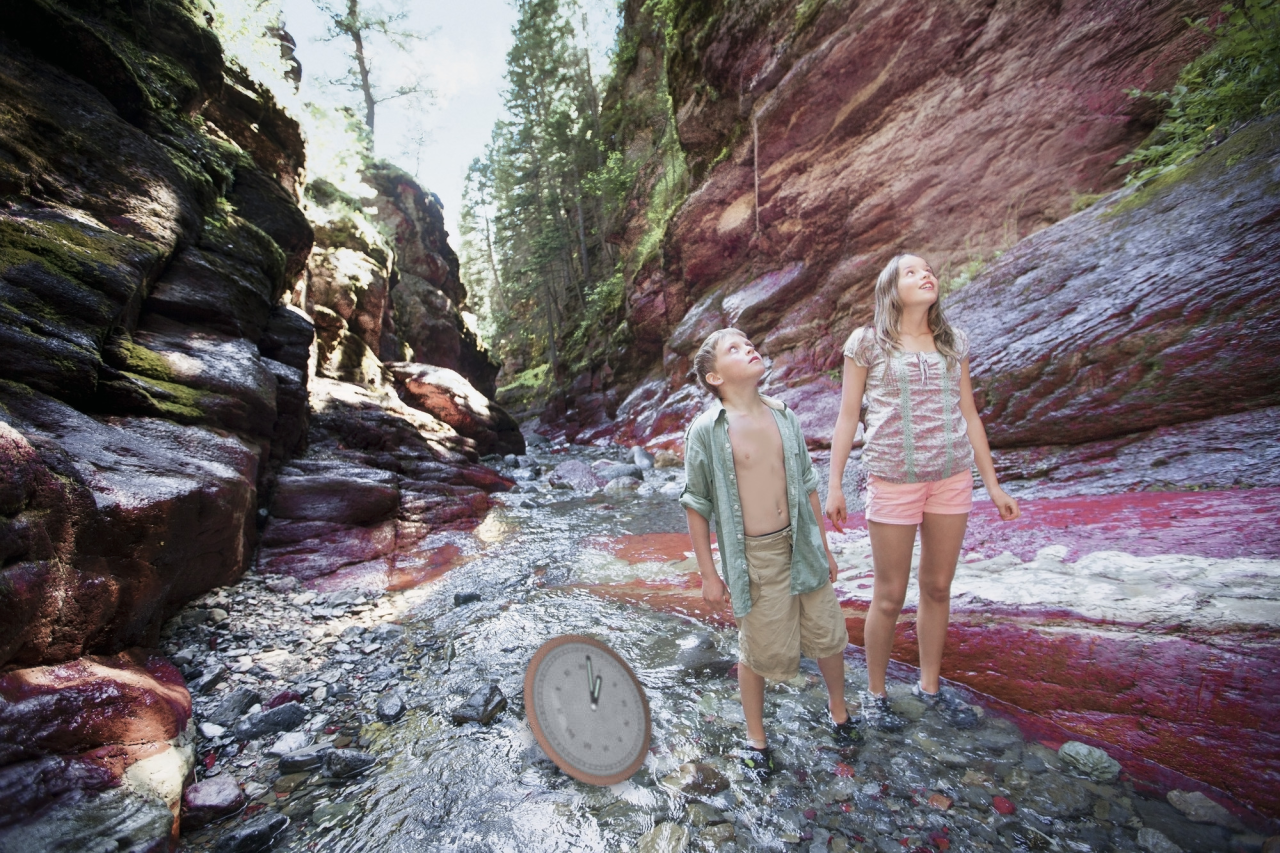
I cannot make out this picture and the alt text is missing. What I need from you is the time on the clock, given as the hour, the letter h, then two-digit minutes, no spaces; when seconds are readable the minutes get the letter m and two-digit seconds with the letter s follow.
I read 1h02
